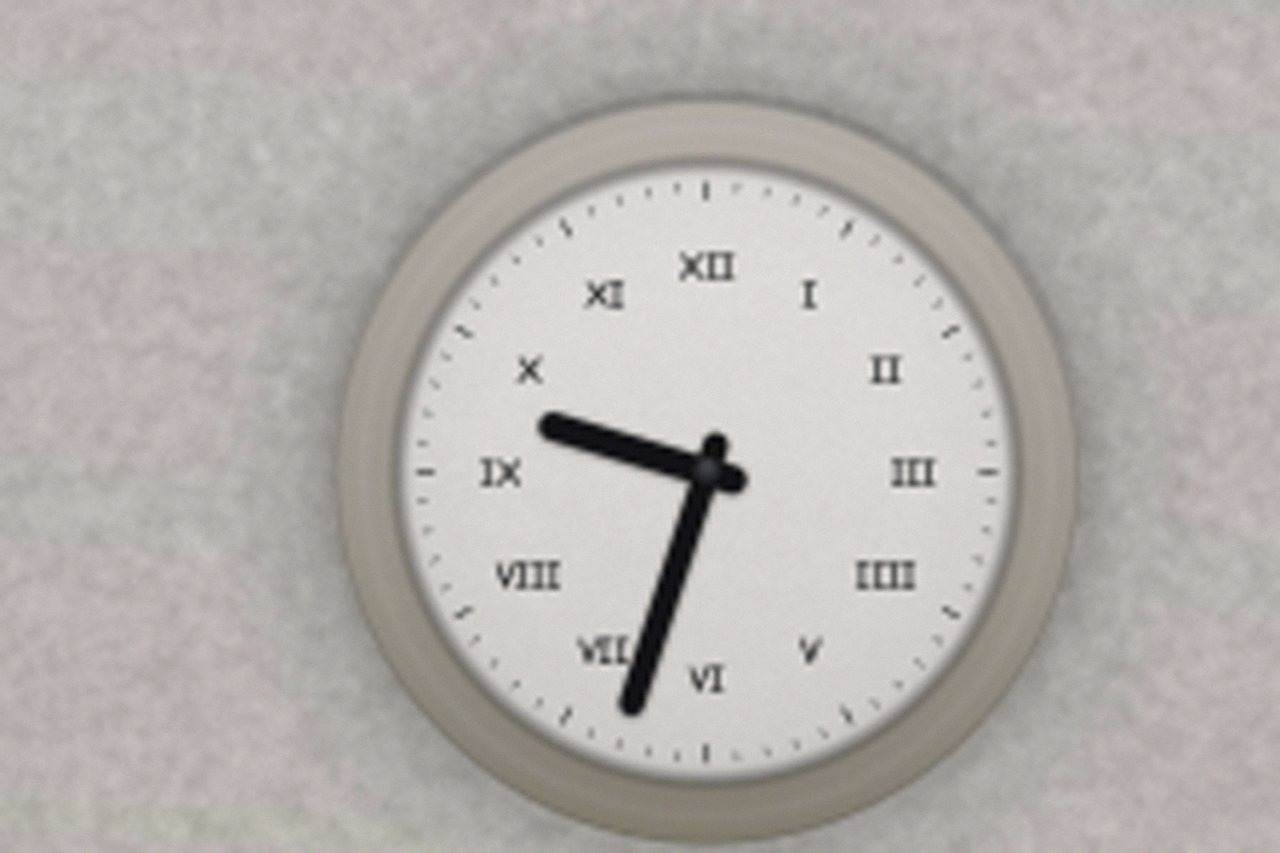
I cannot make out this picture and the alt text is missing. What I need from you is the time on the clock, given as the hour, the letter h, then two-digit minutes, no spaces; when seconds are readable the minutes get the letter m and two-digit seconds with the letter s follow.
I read 9h33
